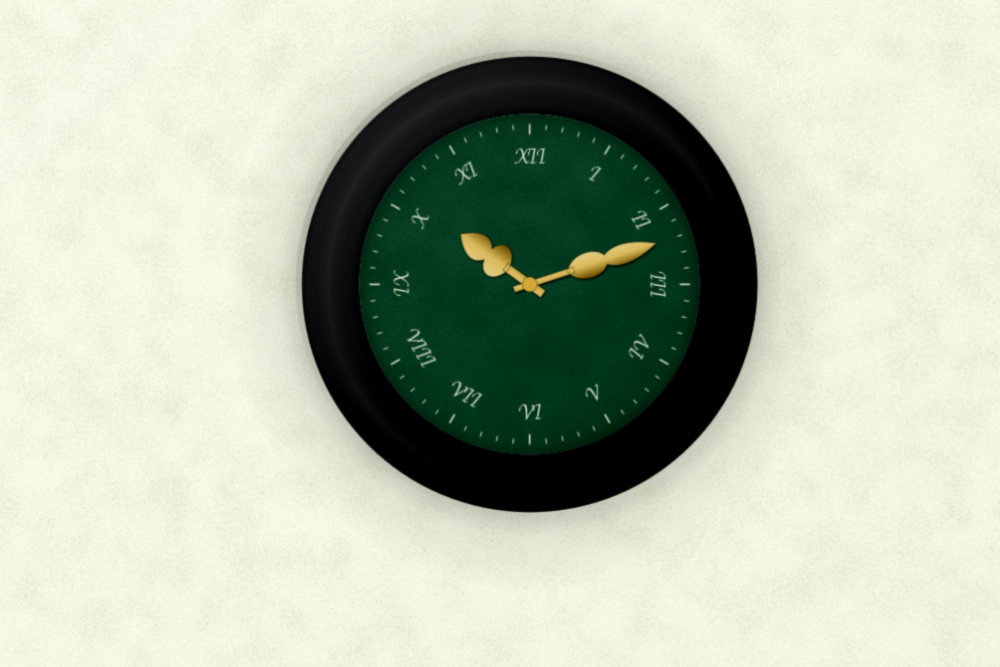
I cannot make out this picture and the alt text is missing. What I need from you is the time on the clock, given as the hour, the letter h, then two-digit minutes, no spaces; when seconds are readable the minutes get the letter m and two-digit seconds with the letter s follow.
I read 10h12
